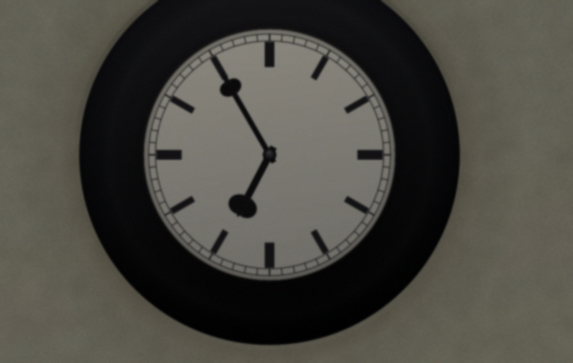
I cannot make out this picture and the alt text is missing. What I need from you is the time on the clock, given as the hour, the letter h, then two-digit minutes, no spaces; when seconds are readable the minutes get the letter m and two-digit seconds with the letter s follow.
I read 6h55
